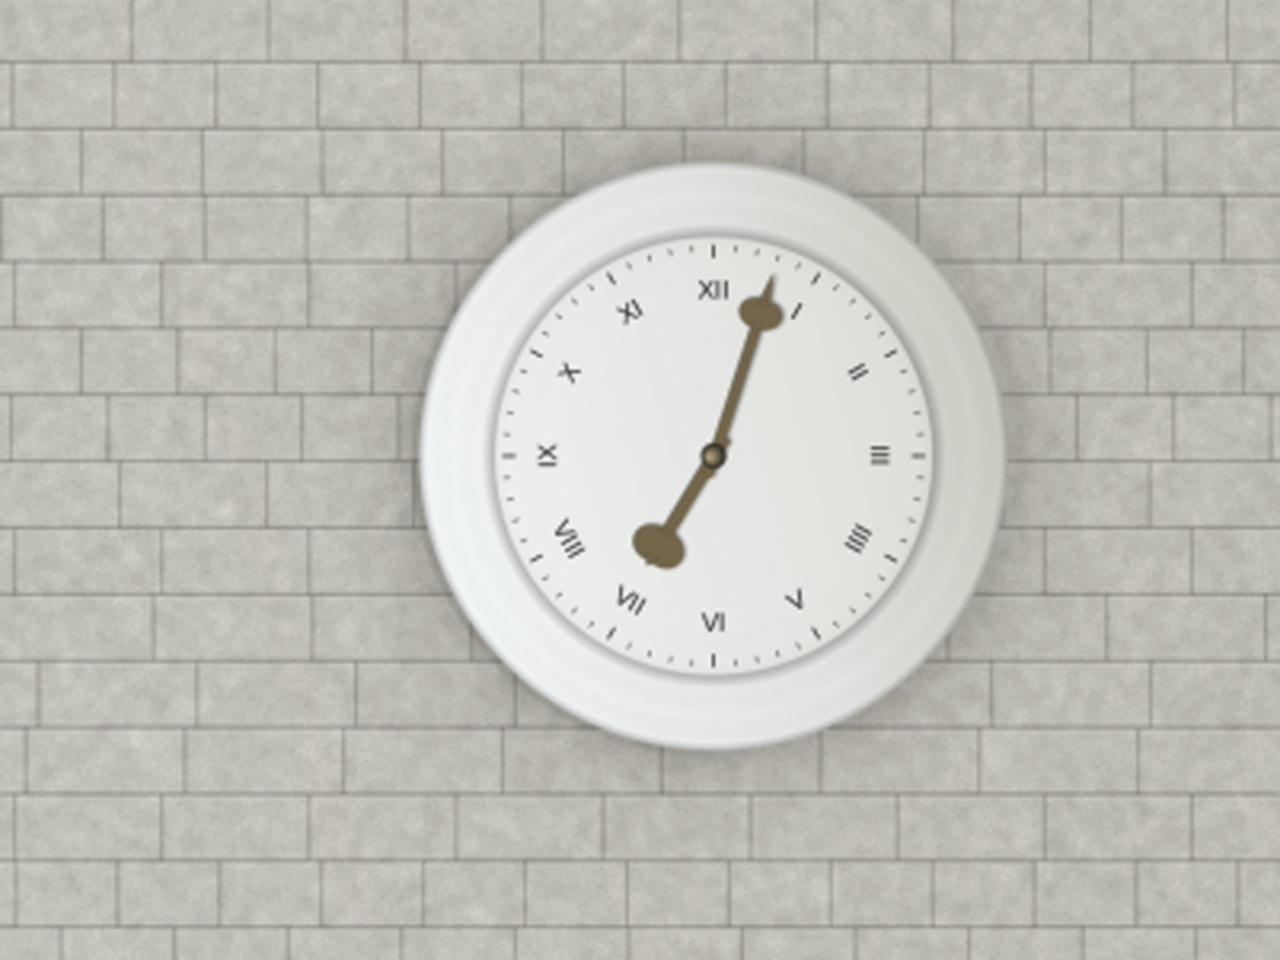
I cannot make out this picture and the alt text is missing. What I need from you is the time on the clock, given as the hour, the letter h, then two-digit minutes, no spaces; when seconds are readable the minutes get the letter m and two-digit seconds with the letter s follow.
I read 7h03
